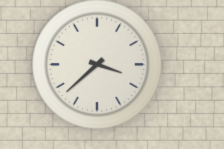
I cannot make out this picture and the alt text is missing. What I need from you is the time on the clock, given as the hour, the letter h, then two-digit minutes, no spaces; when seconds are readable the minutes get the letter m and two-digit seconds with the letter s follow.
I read 3h38
